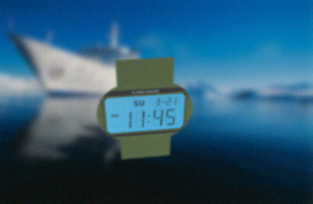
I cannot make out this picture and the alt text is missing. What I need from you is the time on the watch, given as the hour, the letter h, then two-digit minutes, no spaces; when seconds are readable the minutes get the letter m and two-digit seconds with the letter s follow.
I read 11h45
